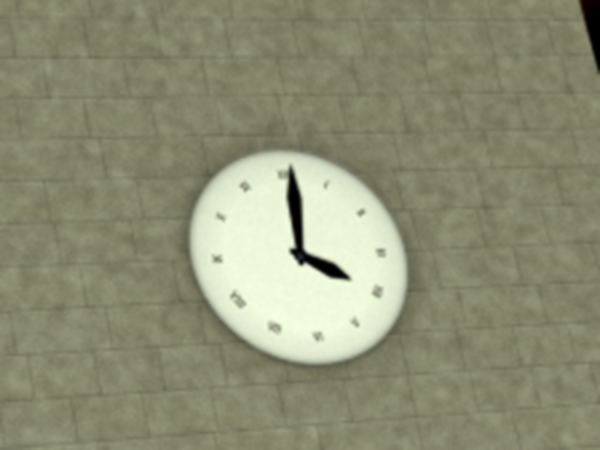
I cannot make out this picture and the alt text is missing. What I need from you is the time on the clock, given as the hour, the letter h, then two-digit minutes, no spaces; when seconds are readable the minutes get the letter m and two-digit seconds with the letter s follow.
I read 4h01
